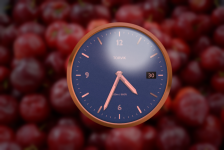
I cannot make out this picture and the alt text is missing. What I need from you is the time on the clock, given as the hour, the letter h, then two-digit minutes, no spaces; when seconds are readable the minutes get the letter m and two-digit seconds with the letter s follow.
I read 4h34
